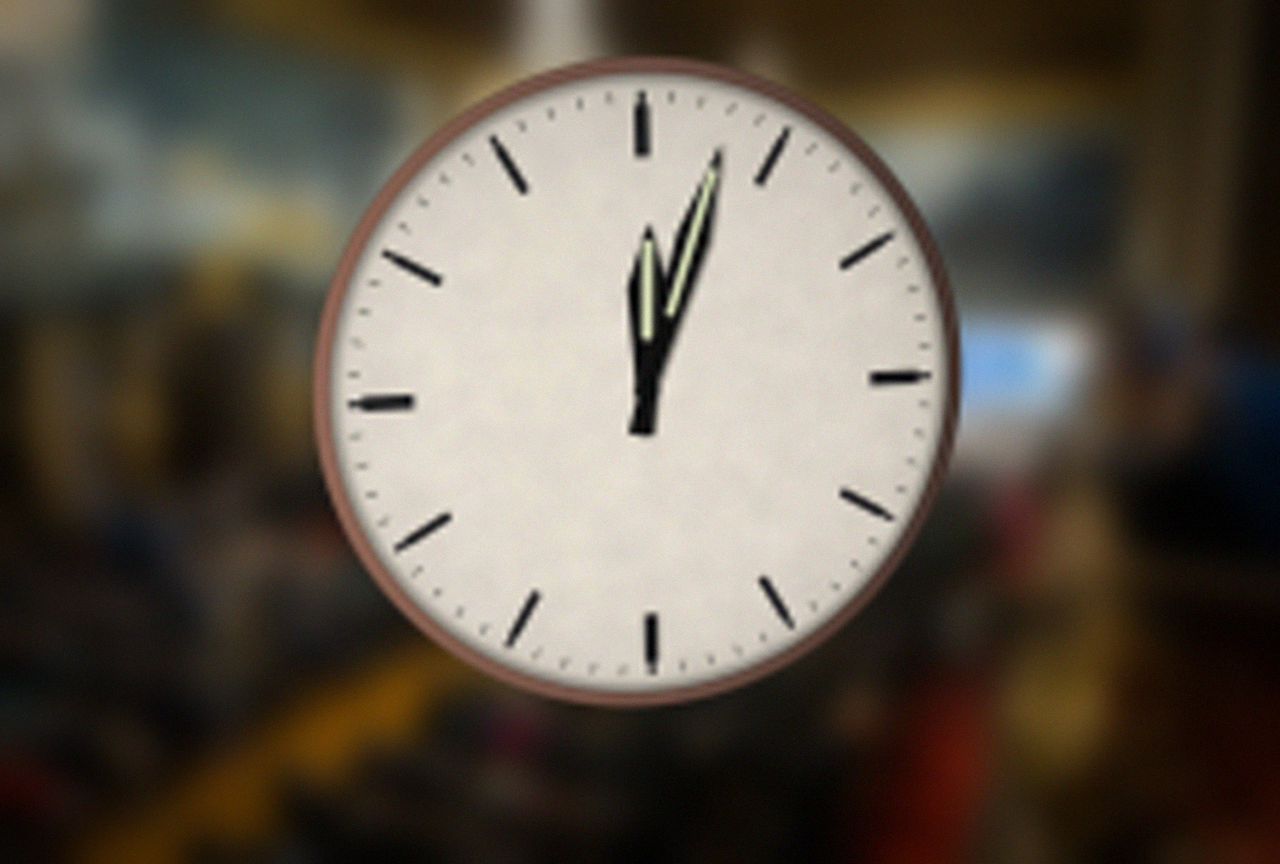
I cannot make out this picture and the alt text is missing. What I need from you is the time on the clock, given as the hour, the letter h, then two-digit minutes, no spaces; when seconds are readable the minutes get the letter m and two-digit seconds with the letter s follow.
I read 12h03
